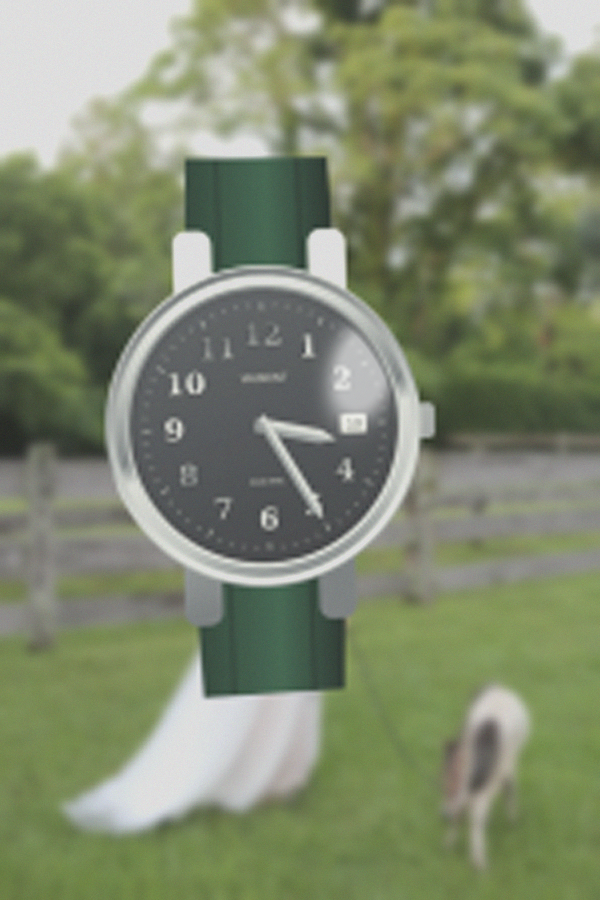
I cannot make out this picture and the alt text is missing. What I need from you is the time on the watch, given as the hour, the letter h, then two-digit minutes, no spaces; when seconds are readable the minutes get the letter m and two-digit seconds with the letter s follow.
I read 3h25
